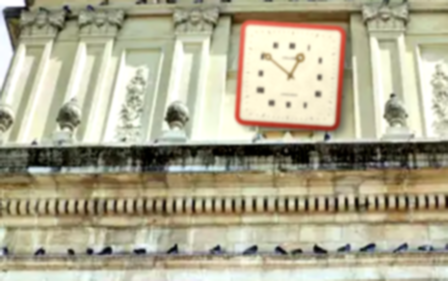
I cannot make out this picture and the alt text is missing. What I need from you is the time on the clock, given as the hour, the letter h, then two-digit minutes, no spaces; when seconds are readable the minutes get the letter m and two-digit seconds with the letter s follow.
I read 12h51
